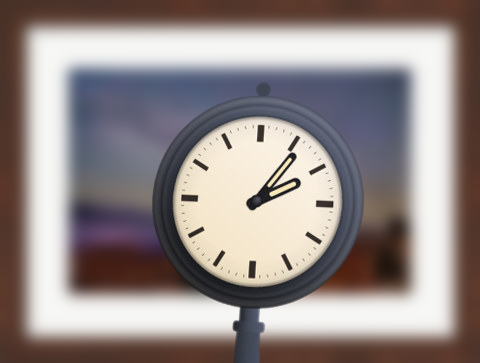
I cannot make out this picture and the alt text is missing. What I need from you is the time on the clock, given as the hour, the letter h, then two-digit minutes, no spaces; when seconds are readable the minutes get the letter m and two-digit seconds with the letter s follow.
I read 2h06
